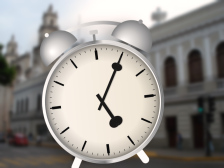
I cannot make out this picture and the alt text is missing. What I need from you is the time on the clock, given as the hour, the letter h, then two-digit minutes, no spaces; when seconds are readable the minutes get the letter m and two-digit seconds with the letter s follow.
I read 5h05
